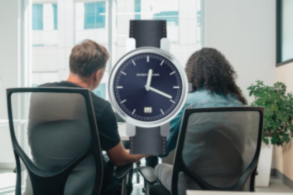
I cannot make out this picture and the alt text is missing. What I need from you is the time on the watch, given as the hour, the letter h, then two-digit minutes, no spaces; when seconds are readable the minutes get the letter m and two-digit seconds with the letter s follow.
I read 12h19
